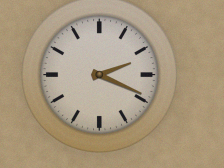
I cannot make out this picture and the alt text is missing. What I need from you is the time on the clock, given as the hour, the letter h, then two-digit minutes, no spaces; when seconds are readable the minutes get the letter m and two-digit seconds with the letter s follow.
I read 2h19
